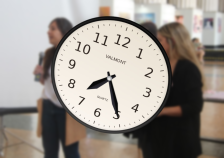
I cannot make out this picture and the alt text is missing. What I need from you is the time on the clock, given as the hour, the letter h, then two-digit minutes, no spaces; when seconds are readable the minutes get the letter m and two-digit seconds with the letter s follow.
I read 7h25
